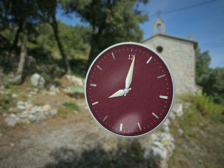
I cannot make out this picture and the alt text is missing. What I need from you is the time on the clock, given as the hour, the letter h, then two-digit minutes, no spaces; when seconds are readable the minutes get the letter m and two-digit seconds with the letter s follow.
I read 8h01
